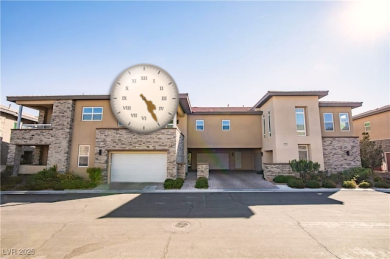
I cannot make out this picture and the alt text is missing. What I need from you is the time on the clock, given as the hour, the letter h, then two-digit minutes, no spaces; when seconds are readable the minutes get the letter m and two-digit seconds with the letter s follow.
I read 4h25
